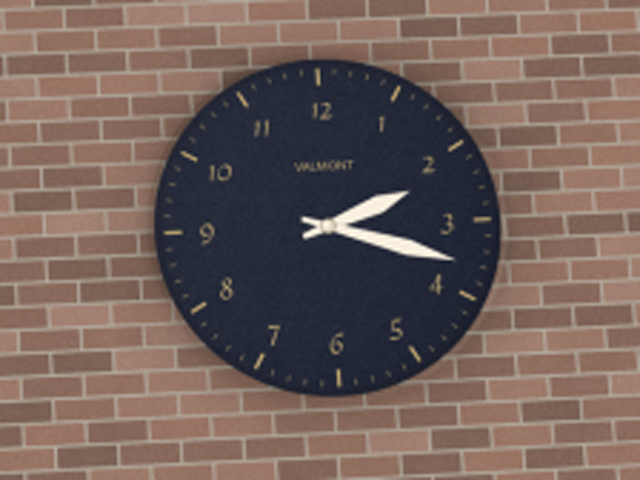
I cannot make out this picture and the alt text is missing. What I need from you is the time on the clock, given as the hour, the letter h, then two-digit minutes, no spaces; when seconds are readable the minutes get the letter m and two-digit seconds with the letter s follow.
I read 2h18
